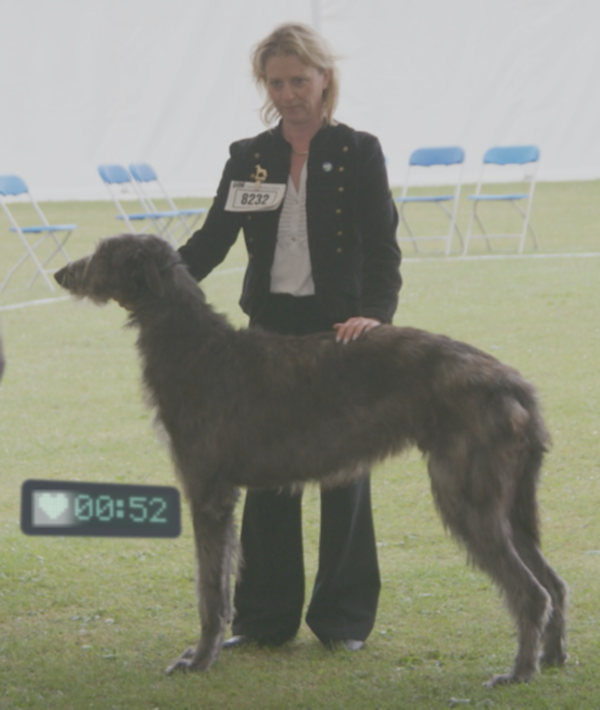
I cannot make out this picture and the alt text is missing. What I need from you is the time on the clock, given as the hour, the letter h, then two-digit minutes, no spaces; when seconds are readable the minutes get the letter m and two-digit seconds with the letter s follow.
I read 0h52
